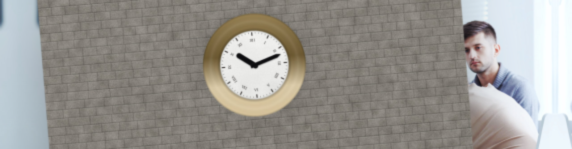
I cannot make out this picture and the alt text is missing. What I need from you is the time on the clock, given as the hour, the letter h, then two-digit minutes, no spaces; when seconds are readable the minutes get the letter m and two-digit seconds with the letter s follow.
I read 10h12
